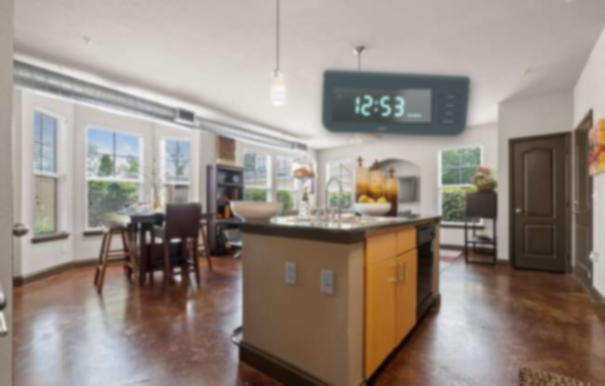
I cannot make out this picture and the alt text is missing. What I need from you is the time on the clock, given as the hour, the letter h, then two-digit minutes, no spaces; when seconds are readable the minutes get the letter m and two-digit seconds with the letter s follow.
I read 12h53
